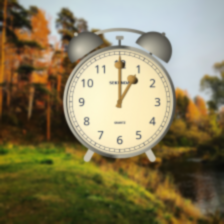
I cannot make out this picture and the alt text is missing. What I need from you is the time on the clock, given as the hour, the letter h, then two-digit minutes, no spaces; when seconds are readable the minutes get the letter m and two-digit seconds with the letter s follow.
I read 1h00
